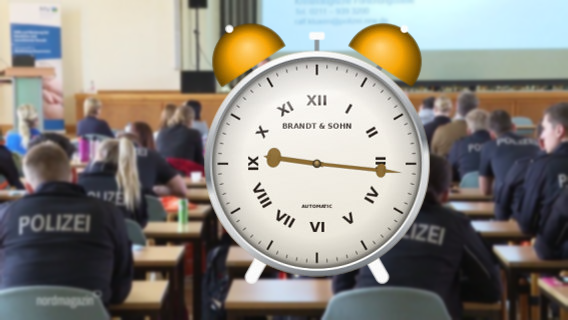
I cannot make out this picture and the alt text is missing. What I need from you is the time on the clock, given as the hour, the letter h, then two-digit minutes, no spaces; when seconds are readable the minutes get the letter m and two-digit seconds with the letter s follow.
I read 9h16
